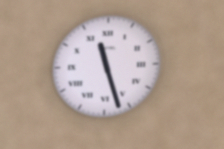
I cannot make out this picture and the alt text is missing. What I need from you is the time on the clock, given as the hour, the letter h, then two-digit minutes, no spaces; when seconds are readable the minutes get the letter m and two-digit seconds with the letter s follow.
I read 11h27
